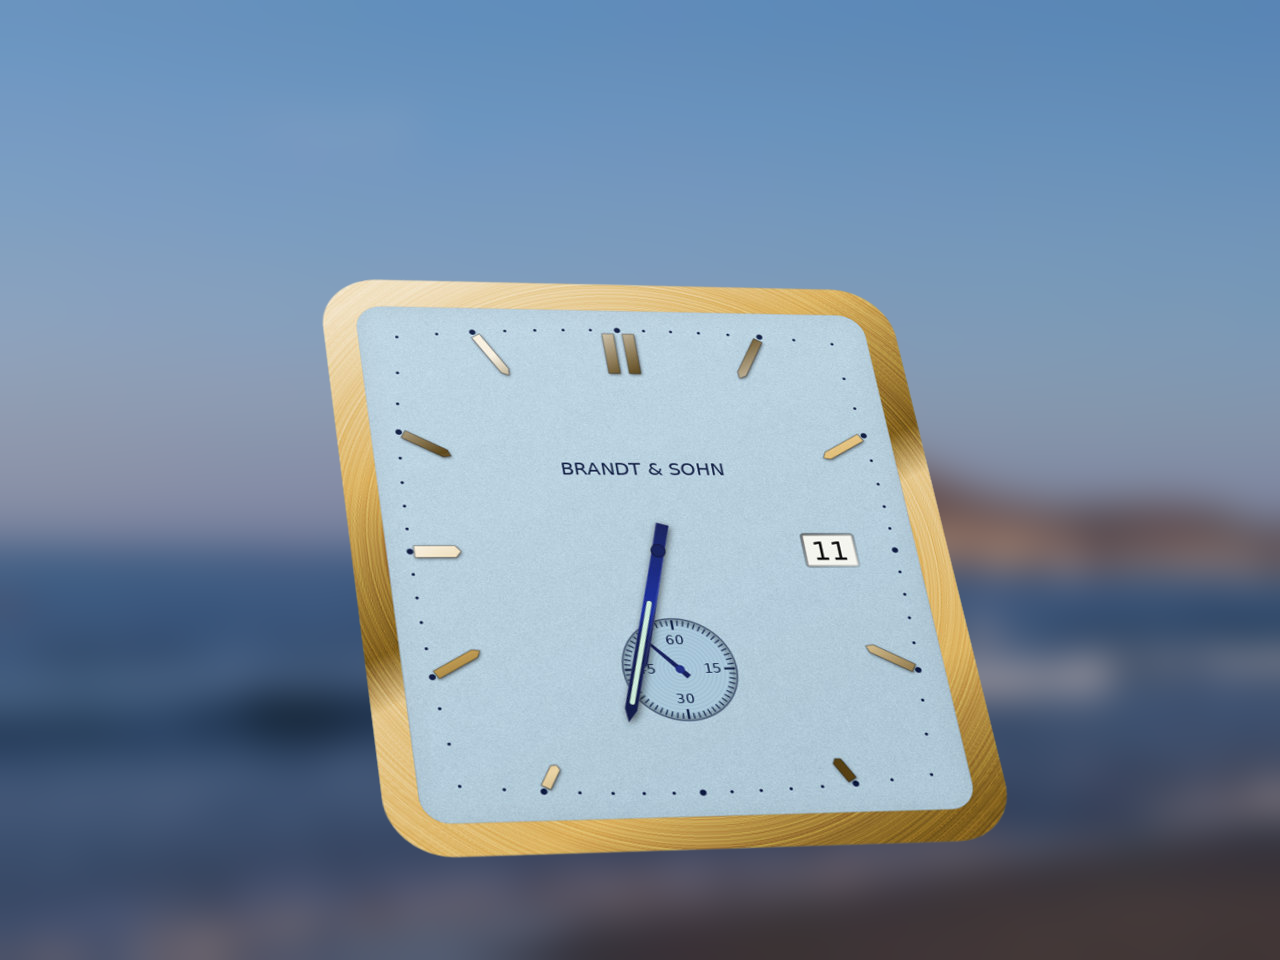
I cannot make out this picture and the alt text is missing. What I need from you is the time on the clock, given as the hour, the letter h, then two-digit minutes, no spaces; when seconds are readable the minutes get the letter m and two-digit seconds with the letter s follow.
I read 6h32m53s
